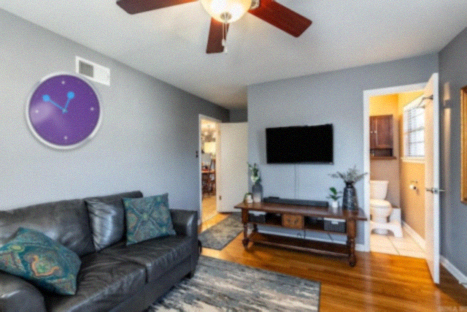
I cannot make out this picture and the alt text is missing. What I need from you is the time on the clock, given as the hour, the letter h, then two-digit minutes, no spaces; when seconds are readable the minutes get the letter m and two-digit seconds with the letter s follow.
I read 12h51
